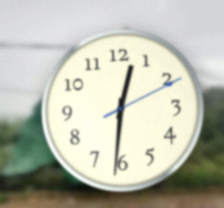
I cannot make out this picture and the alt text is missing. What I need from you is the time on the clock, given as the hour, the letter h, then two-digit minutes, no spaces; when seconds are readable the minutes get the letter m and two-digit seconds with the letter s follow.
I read 12h31m11s
